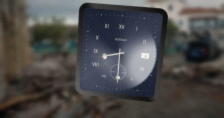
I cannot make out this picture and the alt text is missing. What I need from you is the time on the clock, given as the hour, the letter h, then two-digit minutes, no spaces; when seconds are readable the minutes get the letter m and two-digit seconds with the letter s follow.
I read 8h30
